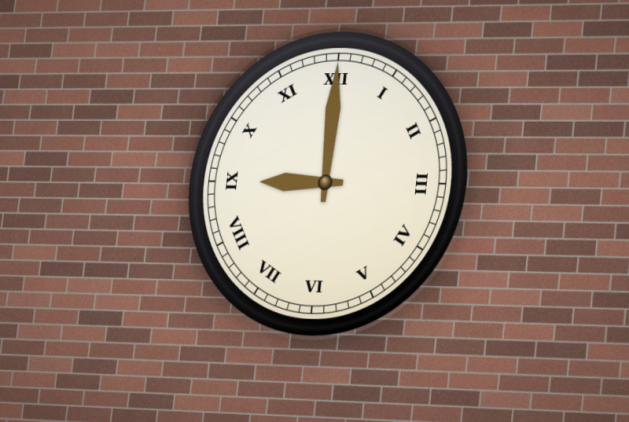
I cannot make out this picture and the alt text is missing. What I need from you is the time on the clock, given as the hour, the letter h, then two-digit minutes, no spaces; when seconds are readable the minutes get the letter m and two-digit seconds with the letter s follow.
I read 9h00
